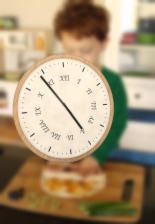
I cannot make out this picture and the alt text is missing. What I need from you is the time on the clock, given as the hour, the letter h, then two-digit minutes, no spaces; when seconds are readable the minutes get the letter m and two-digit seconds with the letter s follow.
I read 4h54
